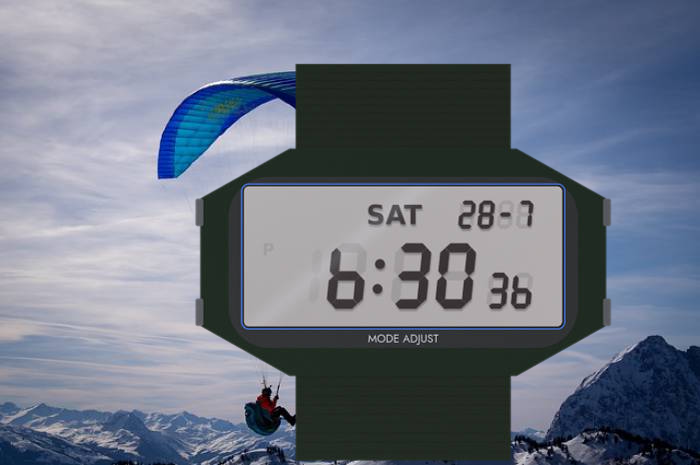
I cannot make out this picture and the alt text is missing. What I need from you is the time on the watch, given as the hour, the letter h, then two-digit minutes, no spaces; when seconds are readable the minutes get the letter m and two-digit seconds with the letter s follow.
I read 6h30m36s
